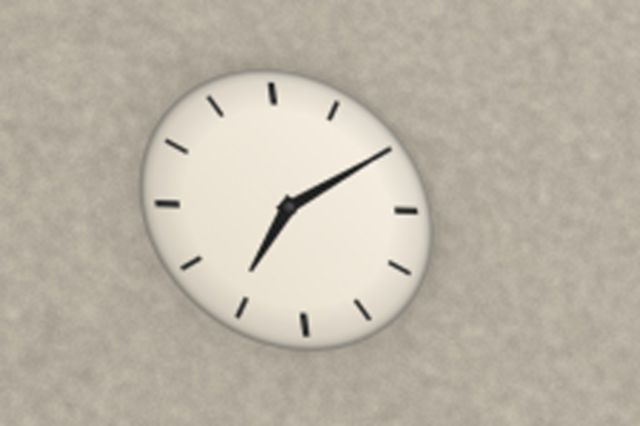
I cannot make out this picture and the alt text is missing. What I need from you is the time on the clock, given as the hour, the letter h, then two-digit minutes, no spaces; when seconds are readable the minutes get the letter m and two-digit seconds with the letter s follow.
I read 7h10
